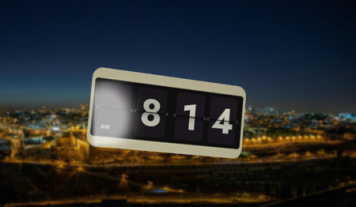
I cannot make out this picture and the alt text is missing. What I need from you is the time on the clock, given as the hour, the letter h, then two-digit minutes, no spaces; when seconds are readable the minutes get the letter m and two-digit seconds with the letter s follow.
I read 8h14
